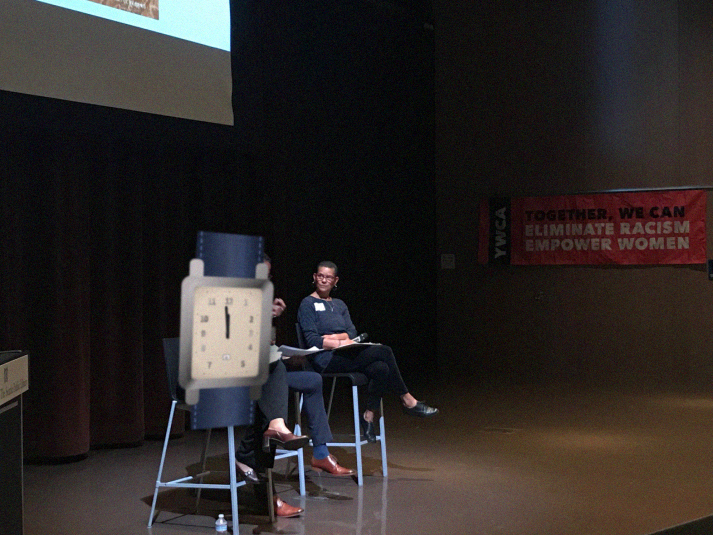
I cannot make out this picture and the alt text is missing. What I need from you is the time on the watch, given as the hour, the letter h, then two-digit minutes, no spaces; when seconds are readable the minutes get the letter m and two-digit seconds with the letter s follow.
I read 11h59
